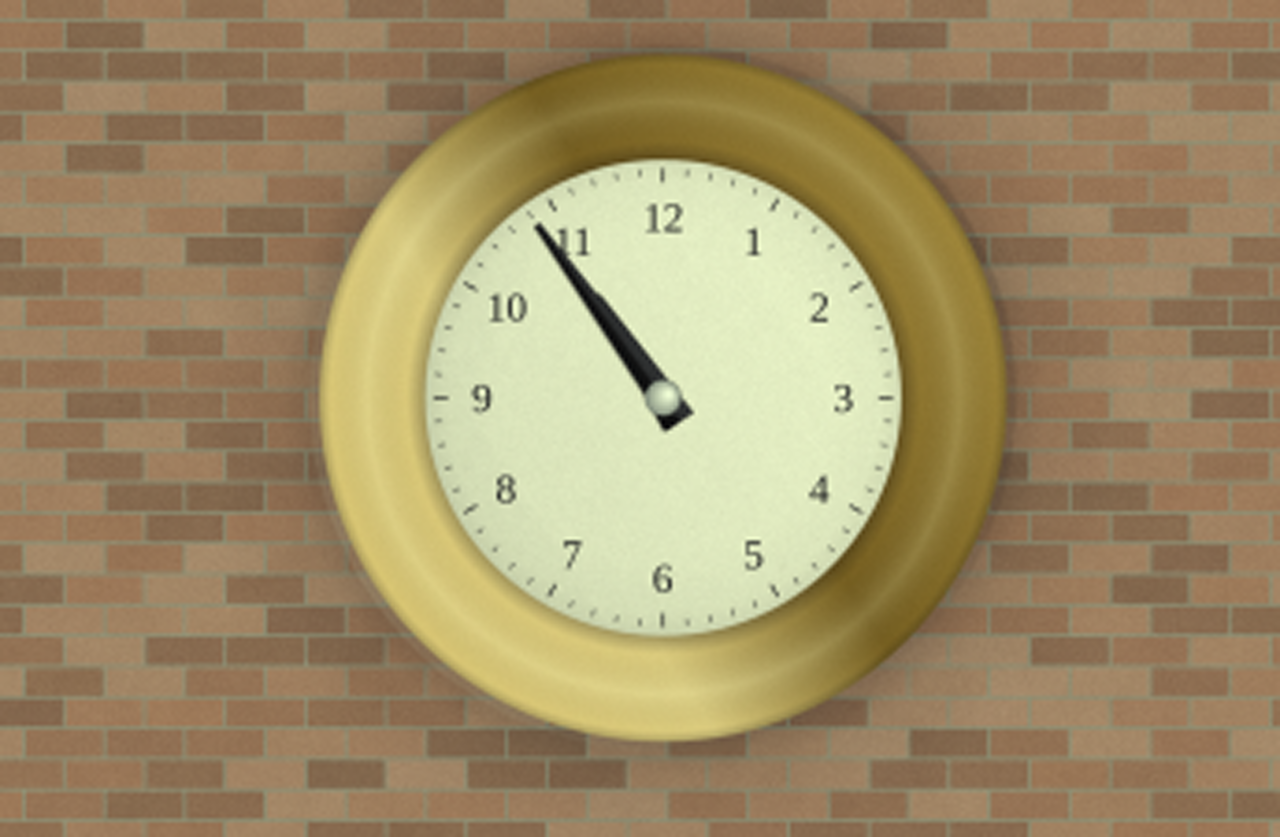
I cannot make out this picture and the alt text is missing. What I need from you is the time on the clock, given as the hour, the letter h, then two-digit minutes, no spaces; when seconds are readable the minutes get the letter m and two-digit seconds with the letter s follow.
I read 10h54
